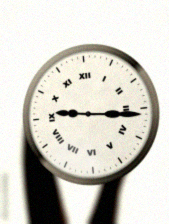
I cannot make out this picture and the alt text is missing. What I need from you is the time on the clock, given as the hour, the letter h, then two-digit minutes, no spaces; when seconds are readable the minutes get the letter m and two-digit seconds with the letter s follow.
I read 9h16
